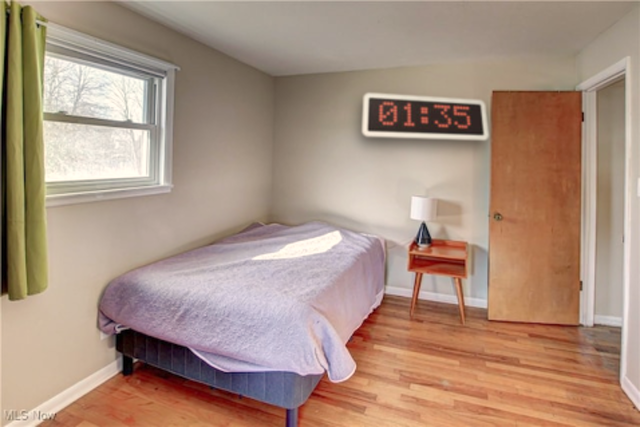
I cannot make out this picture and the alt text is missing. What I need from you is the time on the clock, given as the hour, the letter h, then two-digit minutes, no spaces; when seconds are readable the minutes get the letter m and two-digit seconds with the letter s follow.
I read 1h35
